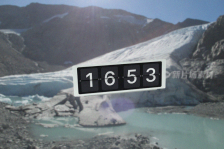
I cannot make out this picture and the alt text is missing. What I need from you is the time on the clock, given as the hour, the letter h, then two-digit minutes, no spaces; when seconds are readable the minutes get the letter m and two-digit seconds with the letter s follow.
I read 16h53
